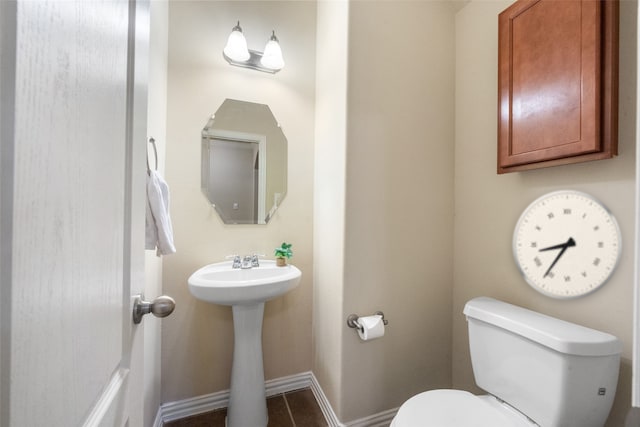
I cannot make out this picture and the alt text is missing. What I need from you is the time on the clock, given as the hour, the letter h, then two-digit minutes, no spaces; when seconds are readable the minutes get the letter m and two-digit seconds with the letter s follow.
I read 8h36
